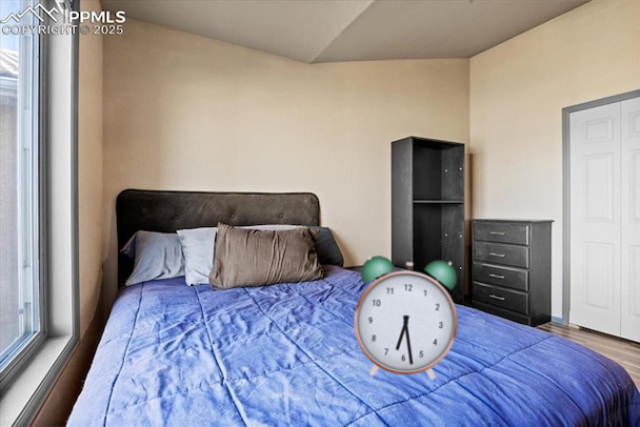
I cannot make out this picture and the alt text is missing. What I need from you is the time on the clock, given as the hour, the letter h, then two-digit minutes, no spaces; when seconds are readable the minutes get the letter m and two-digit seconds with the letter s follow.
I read 6h28
